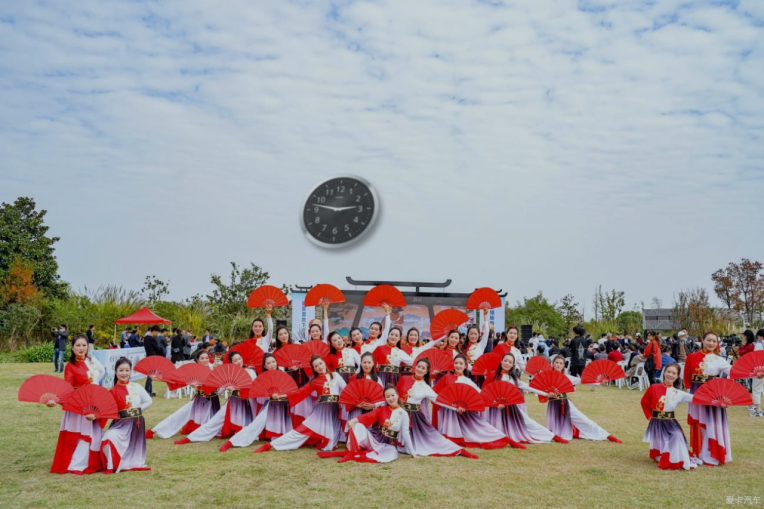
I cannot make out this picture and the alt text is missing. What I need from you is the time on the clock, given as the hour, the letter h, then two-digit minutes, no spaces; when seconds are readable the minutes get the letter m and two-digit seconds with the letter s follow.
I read 2h47
